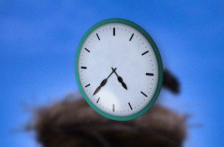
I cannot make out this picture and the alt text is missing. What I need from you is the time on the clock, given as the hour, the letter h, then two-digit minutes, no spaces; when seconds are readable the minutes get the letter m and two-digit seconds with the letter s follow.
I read 4h37
